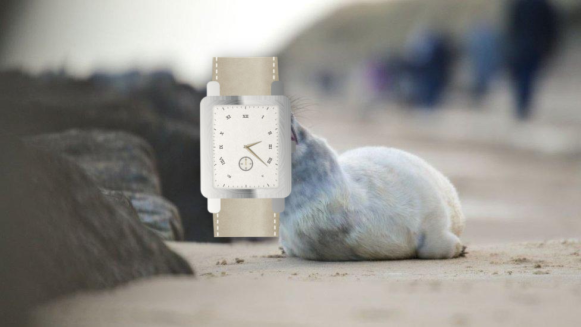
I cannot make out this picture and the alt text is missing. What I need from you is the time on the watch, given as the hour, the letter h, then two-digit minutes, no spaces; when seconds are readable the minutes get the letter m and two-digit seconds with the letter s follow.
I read 2h22
